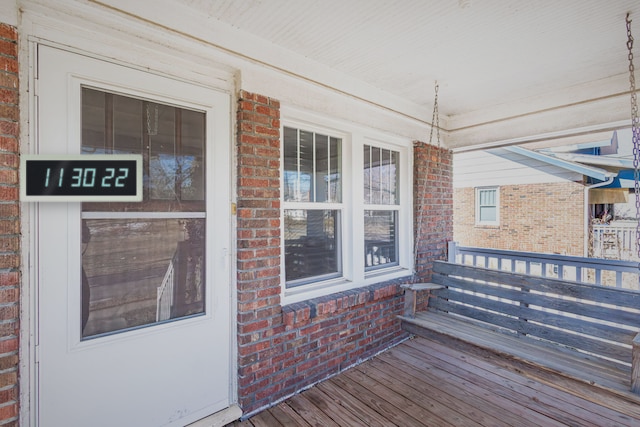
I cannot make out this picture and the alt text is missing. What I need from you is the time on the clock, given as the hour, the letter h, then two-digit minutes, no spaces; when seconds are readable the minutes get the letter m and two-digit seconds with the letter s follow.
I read 11h30m22s
